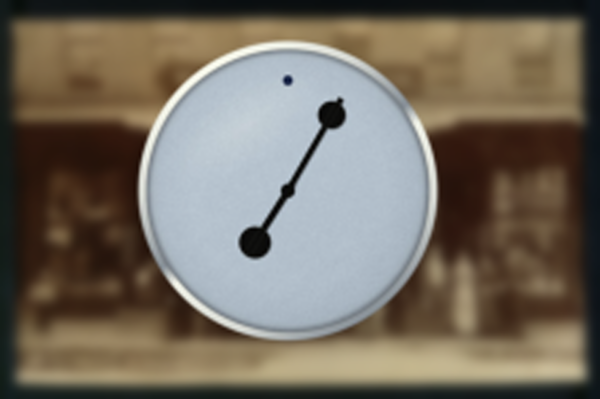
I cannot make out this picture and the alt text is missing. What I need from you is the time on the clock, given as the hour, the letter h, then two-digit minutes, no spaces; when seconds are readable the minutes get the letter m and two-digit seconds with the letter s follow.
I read 7h05
